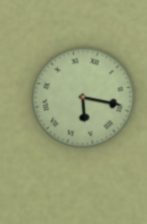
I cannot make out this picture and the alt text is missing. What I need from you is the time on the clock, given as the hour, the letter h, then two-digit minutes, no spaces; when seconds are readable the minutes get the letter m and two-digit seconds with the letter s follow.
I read 5h14
